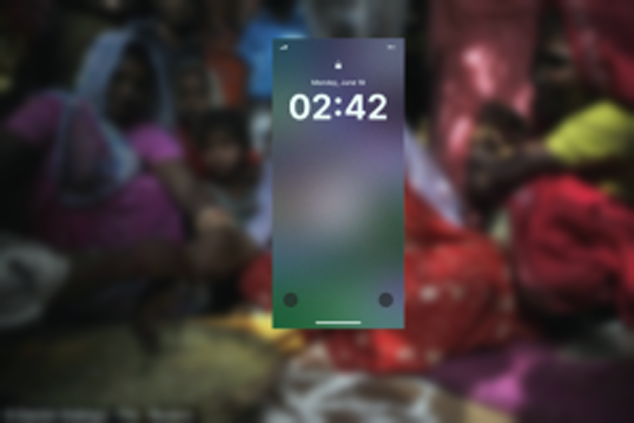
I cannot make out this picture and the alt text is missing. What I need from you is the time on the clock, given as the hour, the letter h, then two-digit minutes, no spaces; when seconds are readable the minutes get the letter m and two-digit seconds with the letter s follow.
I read 2h42
